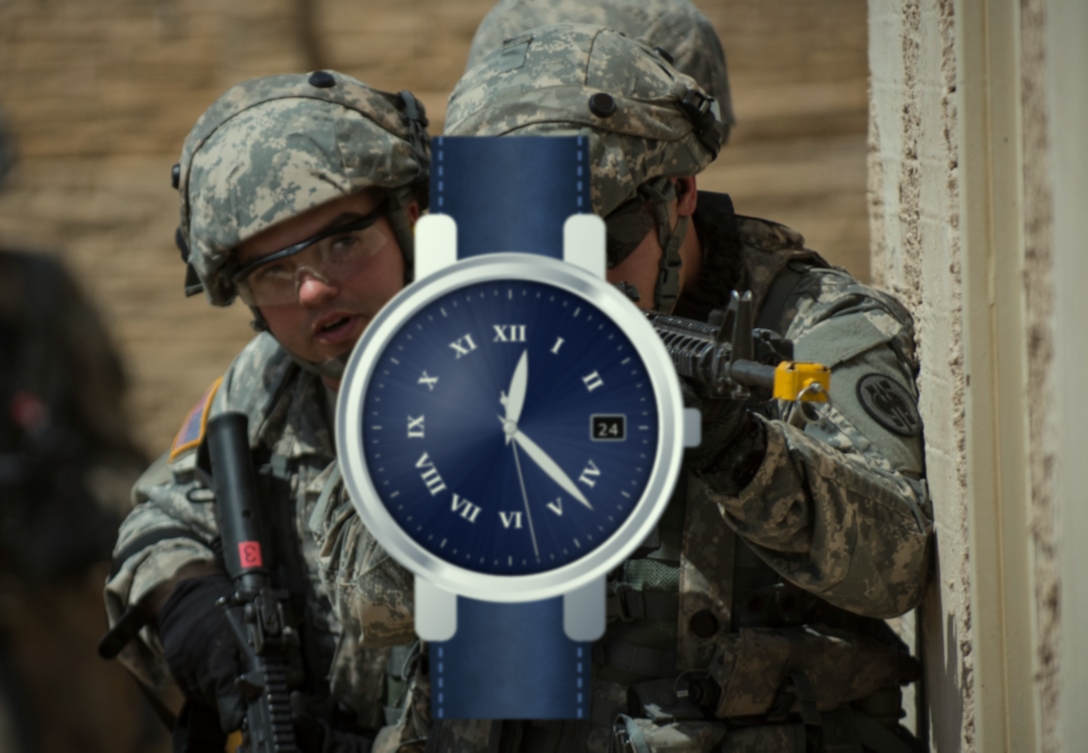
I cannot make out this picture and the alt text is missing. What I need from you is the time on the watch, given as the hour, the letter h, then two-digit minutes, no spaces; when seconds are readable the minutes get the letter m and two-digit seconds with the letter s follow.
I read 12h22m28s
